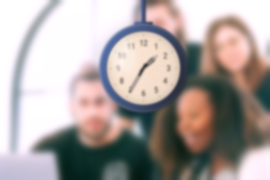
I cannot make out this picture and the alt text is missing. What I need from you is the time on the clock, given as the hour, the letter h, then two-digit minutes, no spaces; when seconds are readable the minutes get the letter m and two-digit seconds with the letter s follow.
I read 1h35
